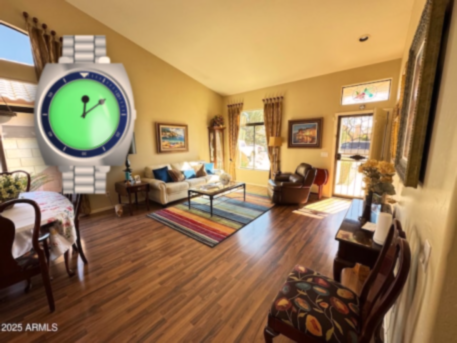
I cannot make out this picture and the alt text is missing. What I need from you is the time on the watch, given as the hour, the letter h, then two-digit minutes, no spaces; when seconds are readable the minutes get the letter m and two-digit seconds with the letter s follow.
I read 12h09
